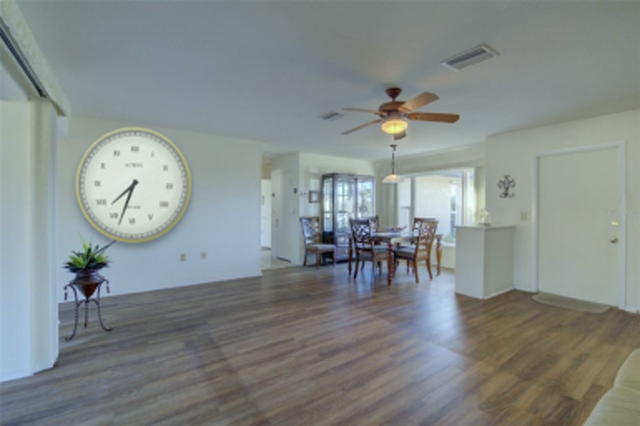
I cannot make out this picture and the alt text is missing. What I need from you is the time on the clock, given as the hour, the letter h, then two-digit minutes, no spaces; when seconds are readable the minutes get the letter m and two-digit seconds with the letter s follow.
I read 7h33
